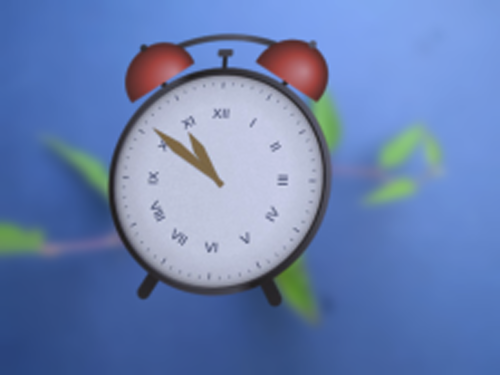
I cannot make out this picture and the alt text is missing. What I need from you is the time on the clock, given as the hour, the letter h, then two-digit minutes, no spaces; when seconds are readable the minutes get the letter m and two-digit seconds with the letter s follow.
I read 10h51
